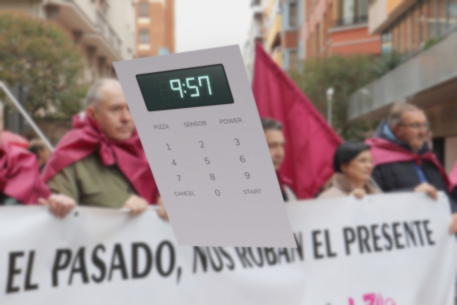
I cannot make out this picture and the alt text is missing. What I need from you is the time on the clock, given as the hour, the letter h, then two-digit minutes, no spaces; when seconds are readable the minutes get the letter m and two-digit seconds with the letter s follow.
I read 9h57
